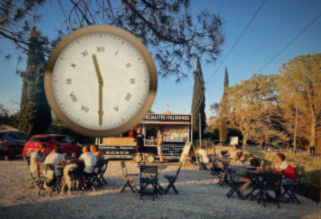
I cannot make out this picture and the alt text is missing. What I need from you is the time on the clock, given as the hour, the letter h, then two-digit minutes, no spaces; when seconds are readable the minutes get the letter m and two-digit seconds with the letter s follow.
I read 11h30
